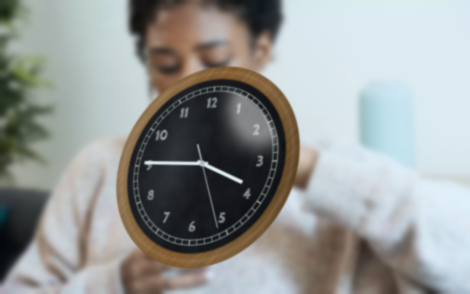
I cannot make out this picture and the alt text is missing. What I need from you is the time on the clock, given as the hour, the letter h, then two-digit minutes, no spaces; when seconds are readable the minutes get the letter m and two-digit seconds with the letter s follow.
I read 3h45m26s
